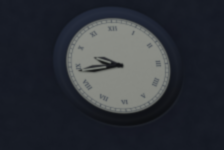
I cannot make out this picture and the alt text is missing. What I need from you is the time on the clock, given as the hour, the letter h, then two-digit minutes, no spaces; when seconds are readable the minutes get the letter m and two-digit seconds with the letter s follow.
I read 9h44
